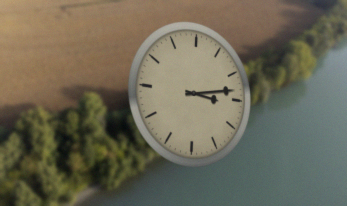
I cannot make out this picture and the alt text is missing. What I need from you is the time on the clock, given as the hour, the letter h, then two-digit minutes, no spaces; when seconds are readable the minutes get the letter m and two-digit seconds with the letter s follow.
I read 3h13
